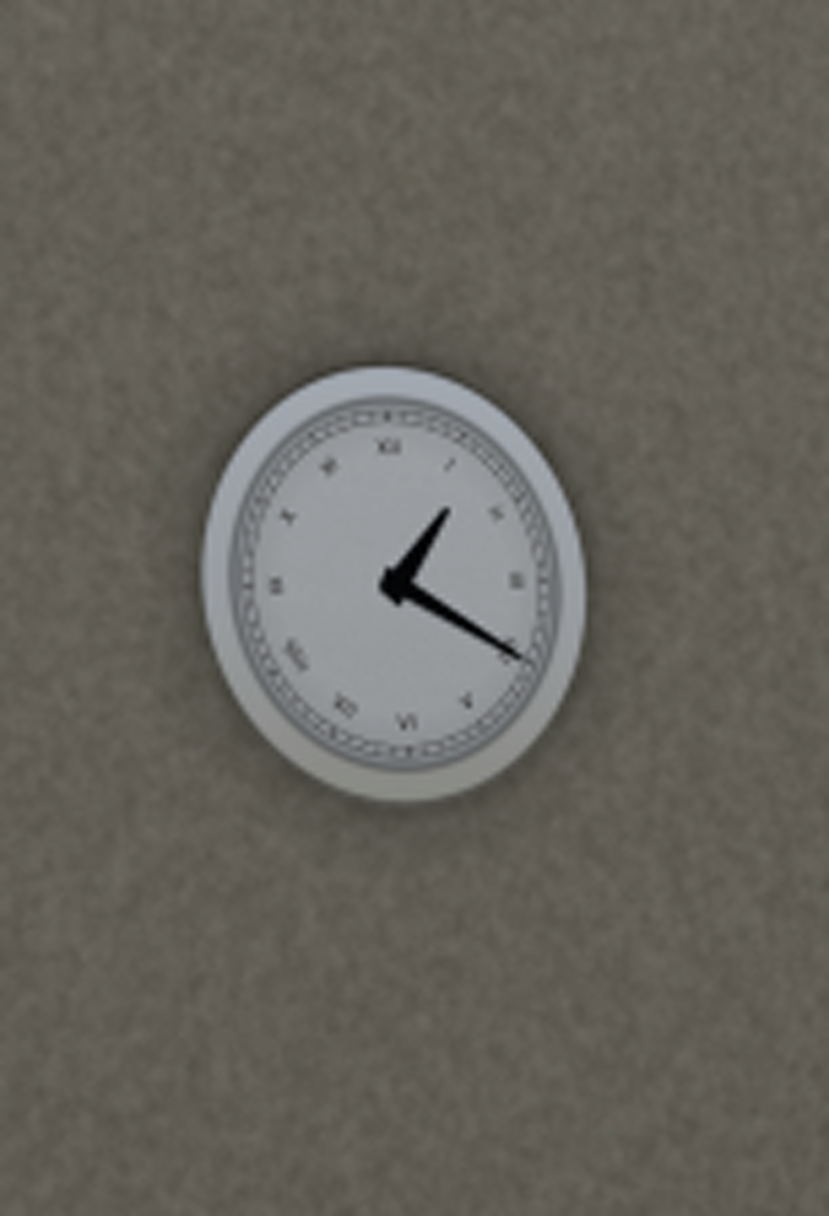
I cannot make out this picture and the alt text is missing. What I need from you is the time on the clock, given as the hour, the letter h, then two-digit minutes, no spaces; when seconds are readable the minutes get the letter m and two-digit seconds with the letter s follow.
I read 1h20
